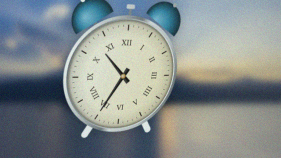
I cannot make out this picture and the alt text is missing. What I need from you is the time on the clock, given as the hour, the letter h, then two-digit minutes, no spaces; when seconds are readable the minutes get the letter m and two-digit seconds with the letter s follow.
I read 10h35
